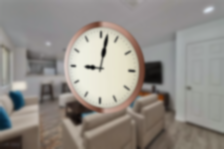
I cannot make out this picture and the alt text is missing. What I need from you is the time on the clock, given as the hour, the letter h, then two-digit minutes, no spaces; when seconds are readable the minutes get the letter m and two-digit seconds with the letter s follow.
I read 9h02
